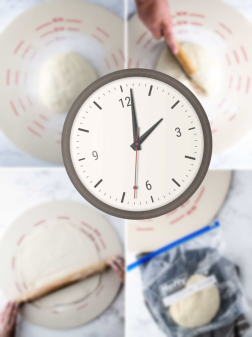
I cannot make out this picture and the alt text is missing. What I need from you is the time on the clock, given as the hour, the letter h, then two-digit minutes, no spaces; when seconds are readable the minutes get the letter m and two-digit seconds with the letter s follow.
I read 2h01m33s
